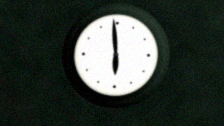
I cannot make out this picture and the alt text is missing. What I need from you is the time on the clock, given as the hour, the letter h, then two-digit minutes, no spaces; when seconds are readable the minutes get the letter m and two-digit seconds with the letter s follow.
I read 5h59
